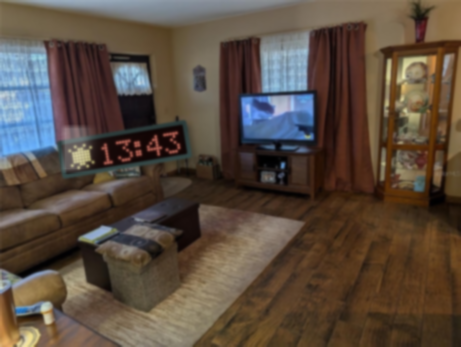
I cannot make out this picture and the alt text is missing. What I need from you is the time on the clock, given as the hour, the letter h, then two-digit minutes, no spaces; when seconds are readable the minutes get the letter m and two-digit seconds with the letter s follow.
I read 13h43
